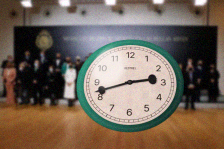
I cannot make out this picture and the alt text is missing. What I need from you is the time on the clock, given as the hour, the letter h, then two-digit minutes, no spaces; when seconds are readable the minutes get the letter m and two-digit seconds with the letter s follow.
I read 2h42
